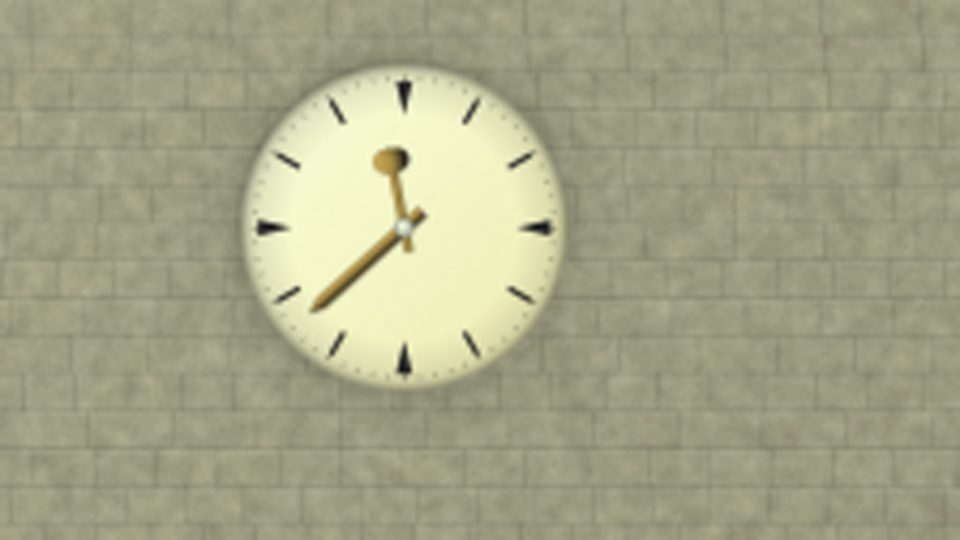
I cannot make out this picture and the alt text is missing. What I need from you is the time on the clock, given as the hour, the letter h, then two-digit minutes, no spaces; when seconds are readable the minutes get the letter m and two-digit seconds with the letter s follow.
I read 11h38
